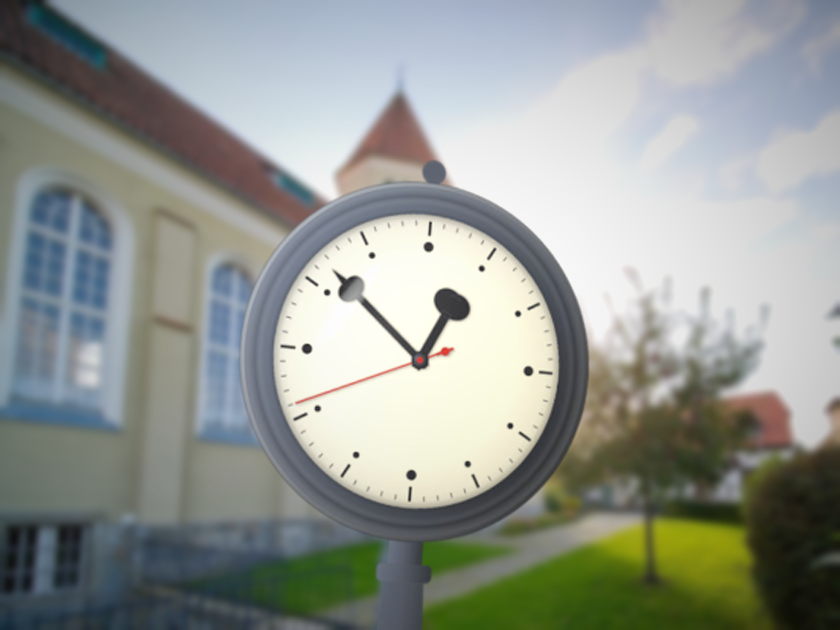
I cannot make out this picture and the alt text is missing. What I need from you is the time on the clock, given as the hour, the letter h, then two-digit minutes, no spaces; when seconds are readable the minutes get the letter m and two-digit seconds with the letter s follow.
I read 12h51m41s
